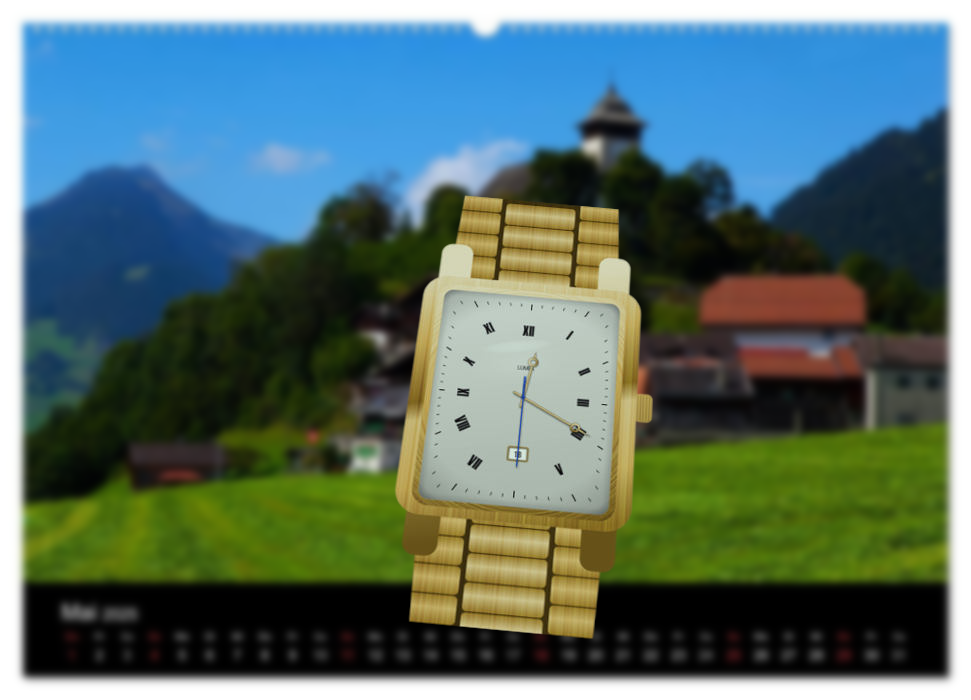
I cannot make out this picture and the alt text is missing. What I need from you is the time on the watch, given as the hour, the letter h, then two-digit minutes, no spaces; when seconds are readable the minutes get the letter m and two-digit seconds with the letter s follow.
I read 12h19m30s
